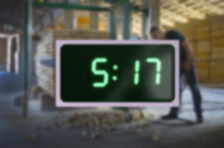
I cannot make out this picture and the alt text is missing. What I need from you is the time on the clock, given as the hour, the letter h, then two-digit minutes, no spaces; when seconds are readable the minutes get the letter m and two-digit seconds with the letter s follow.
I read 5h17
